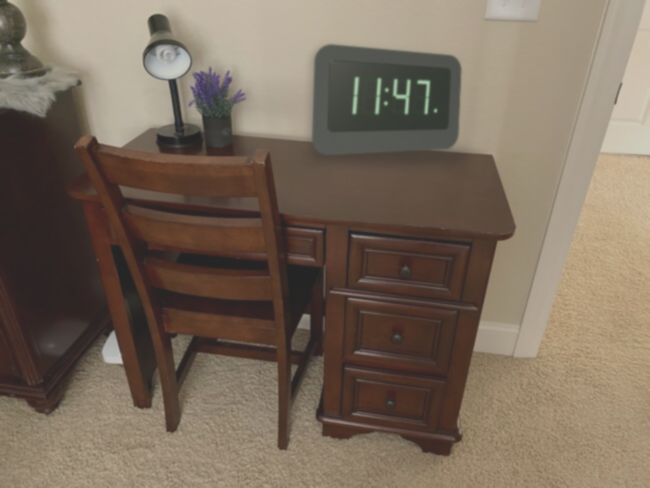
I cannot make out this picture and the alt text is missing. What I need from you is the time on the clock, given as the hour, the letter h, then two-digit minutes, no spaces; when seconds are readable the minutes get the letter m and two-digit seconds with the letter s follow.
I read 11h47
